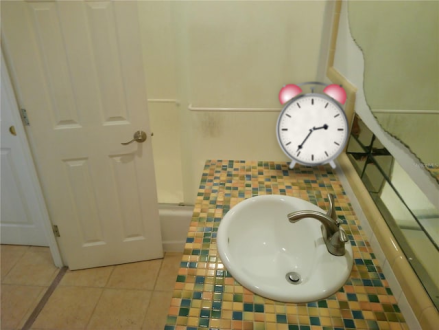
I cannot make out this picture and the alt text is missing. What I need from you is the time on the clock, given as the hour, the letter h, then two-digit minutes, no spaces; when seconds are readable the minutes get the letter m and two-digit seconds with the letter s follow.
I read 2h36
